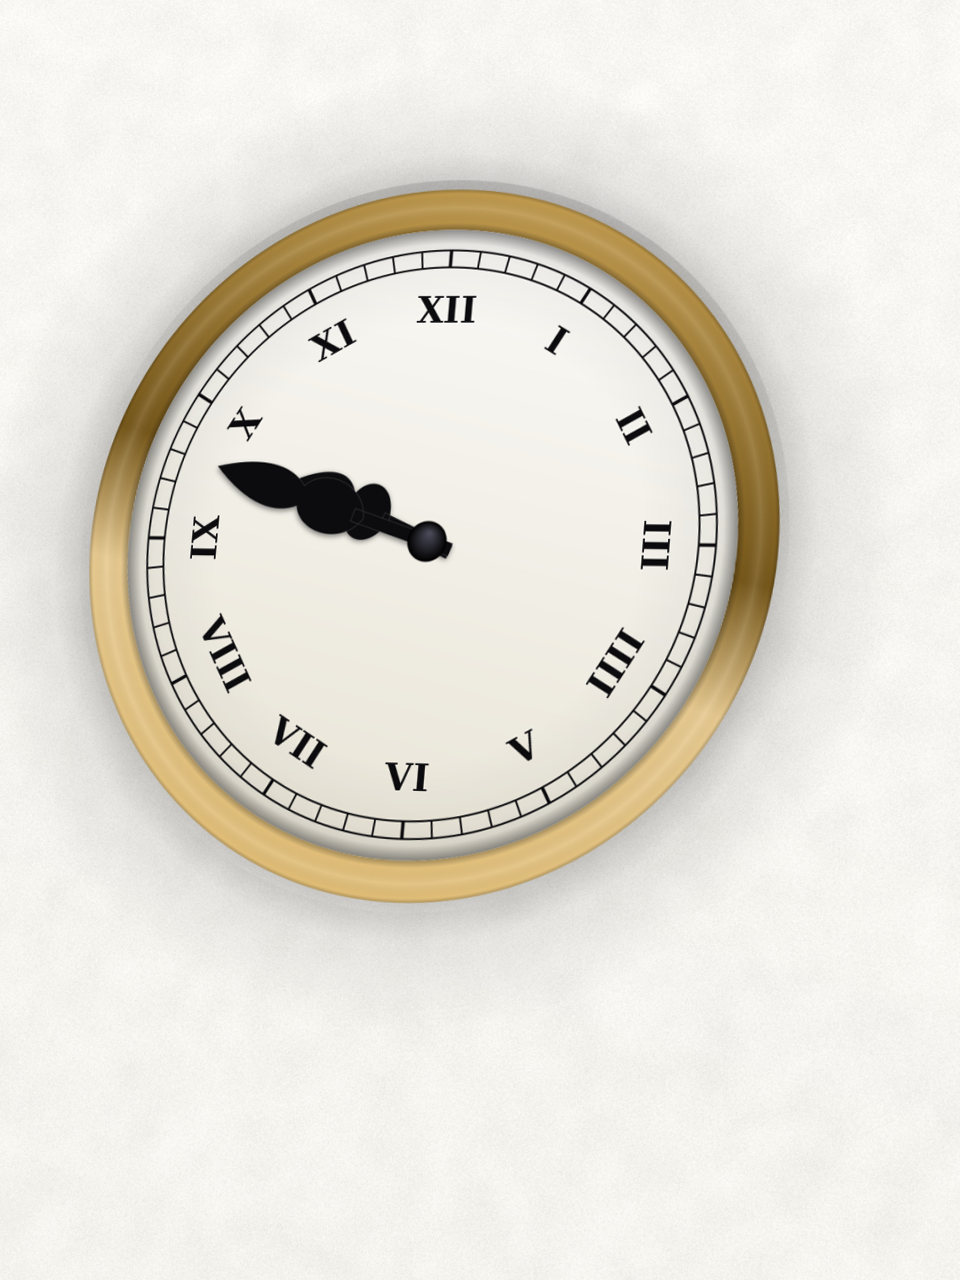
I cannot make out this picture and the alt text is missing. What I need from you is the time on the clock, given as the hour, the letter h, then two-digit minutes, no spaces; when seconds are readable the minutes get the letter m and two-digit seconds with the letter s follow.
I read 9h48
